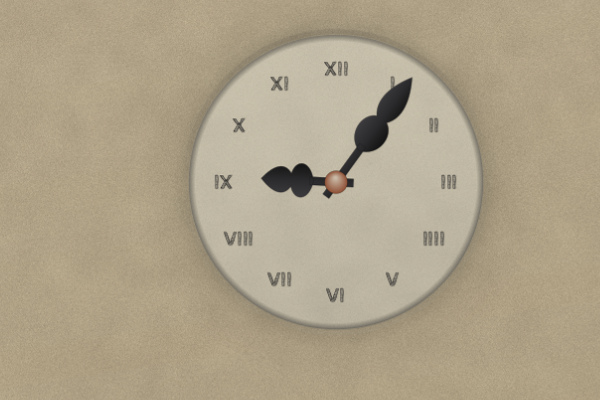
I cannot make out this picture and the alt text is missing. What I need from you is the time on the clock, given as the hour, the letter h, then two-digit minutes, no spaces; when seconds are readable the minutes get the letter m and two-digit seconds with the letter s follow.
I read 9h06
